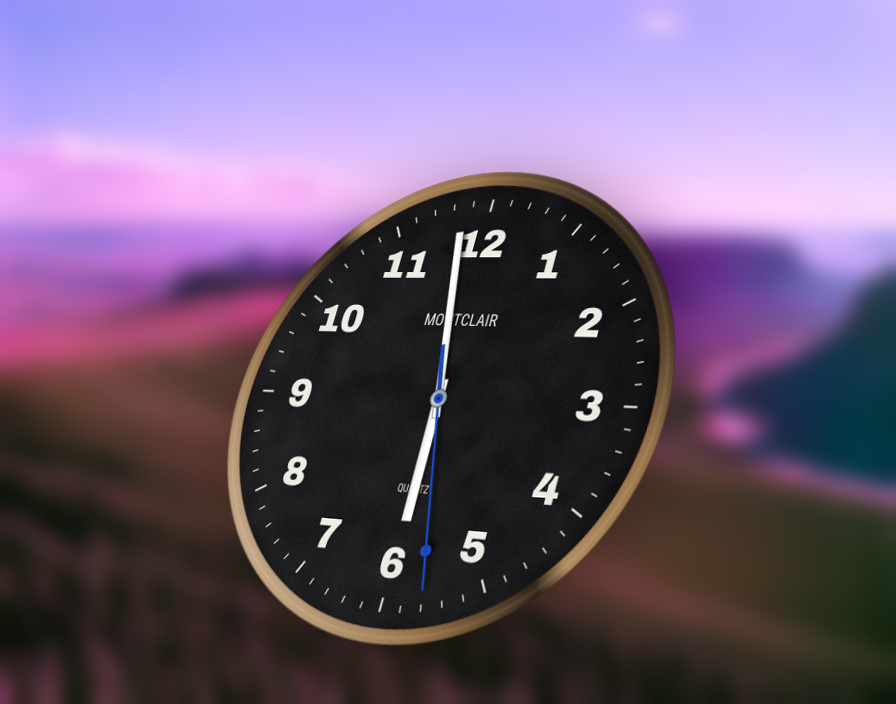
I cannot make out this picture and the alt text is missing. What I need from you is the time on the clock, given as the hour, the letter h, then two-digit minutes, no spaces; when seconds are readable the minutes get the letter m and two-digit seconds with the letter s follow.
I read 5h58m28s
